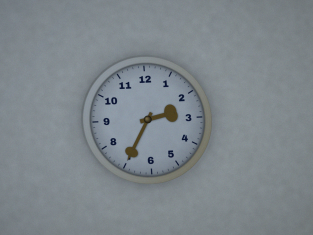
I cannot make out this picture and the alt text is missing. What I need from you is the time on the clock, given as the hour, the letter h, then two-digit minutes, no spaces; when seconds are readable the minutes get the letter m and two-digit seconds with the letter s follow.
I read 2h35
